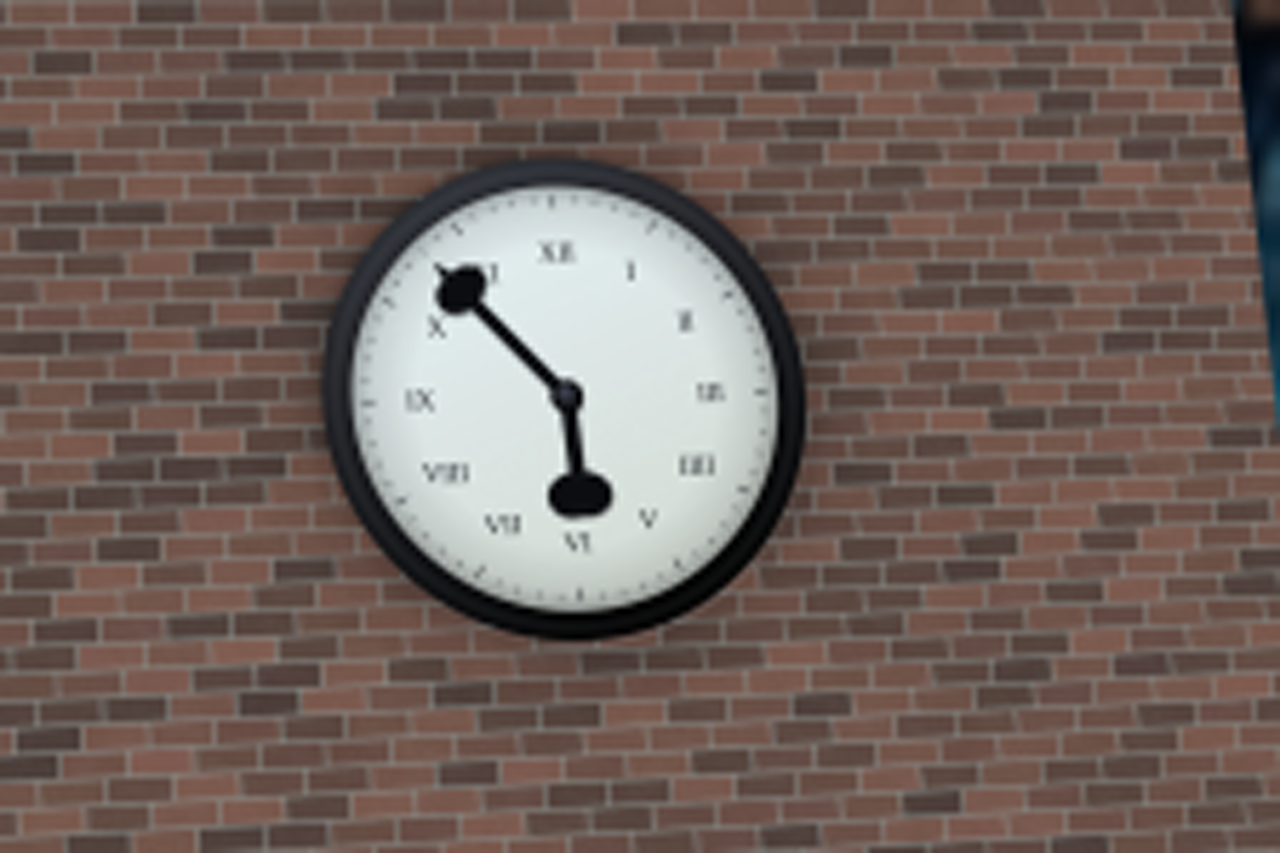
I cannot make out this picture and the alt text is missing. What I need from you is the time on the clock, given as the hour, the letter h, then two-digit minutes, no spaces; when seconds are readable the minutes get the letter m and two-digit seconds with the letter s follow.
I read 5h53
